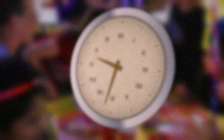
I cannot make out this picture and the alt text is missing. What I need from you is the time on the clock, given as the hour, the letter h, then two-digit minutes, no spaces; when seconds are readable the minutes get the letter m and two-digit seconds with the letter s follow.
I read 9h32
